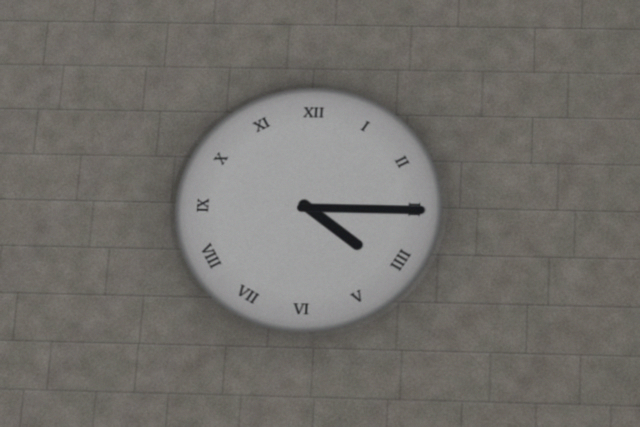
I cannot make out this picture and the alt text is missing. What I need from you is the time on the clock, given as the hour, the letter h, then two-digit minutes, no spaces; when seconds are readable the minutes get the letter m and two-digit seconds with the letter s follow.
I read 4h15
